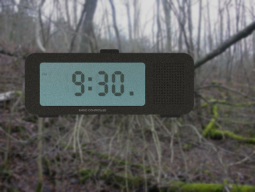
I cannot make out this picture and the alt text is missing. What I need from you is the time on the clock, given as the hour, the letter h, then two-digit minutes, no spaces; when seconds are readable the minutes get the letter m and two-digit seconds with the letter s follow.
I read 9h30
